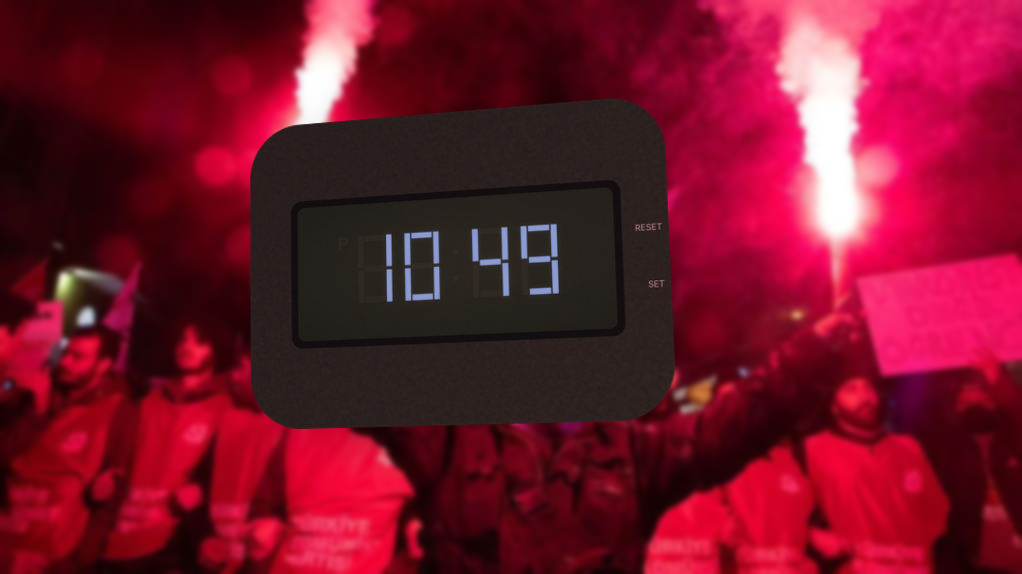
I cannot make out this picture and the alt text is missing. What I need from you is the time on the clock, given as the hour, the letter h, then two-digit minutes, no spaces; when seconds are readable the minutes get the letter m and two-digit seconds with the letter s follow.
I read 10h49
